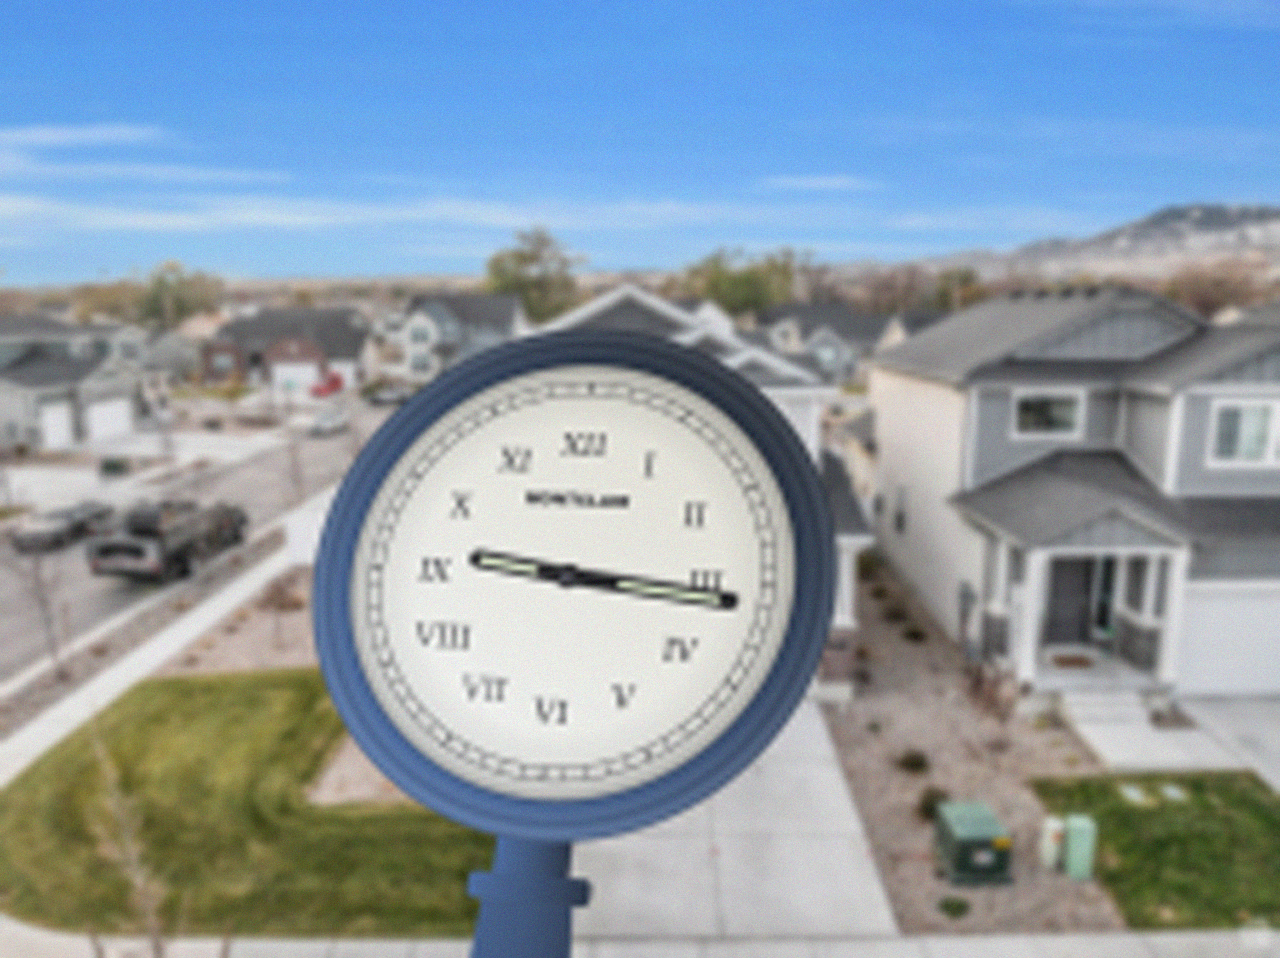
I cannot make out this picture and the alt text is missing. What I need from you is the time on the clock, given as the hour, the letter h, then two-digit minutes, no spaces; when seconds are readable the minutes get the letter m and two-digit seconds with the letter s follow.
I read 9h16
